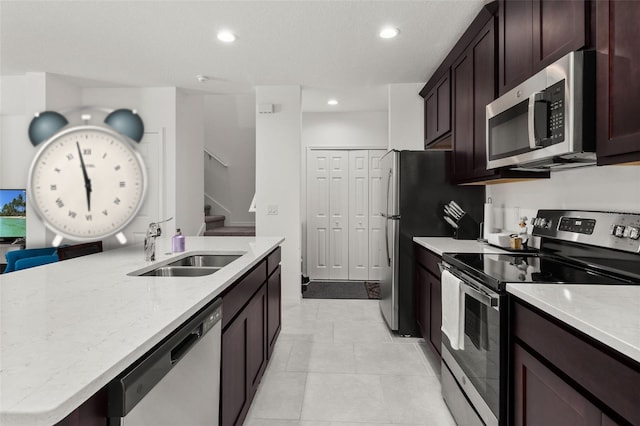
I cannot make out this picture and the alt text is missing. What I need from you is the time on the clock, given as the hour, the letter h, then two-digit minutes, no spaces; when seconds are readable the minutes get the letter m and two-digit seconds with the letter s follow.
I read 5h58
